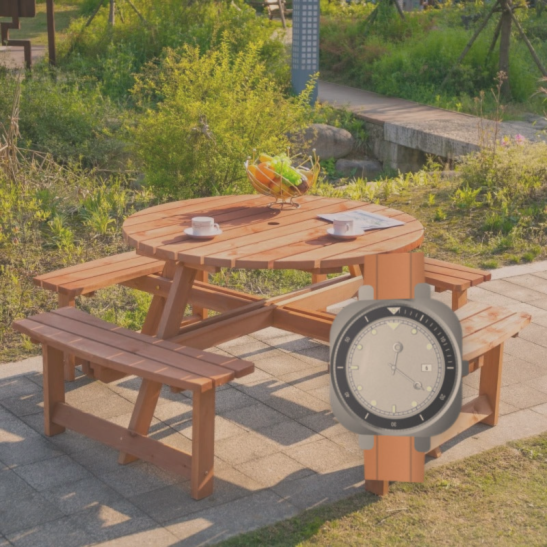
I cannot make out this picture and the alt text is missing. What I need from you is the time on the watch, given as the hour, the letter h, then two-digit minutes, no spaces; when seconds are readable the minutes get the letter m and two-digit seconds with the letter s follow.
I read 12h21
